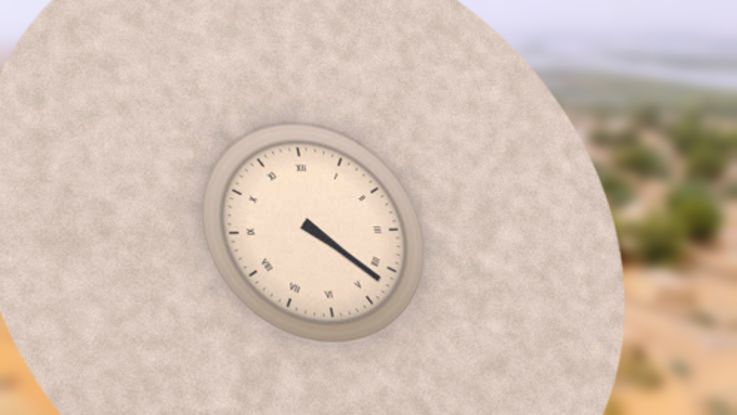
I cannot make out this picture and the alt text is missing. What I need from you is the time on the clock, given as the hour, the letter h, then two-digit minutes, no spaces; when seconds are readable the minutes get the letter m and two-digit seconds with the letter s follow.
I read 4h22
